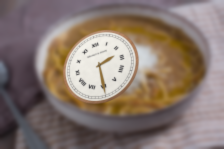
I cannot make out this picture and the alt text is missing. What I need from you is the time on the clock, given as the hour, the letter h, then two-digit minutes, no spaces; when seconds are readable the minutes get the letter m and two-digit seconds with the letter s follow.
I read 2h30
